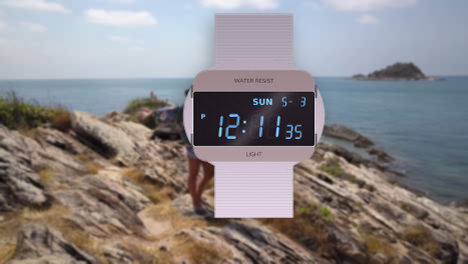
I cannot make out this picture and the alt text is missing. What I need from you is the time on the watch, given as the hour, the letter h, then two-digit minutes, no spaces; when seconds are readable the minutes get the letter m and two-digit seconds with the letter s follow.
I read 12h11m35s
